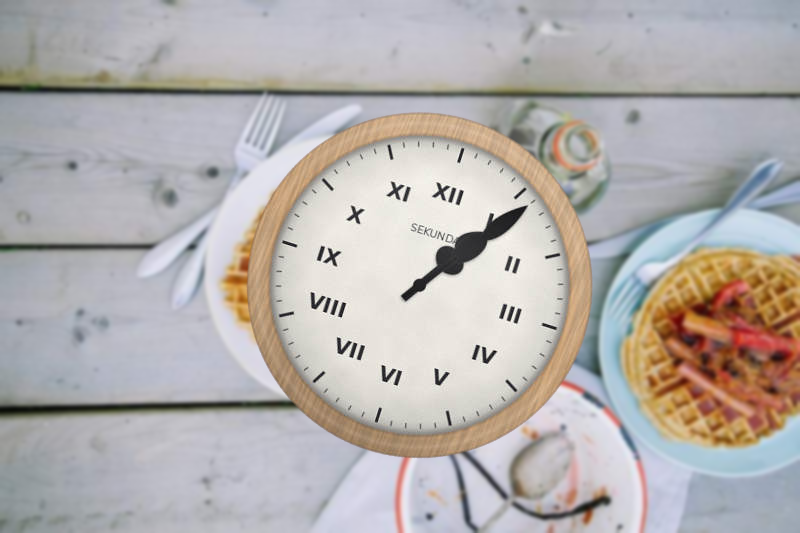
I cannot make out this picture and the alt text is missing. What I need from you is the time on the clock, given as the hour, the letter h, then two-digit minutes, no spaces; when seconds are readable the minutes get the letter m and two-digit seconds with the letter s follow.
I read 1h06
